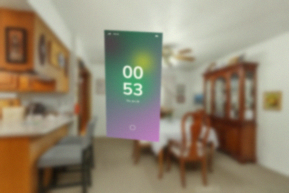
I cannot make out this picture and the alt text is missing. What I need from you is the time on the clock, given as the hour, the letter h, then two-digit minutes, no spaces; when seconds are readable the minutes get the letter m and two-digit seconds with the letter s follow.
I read 0h53
